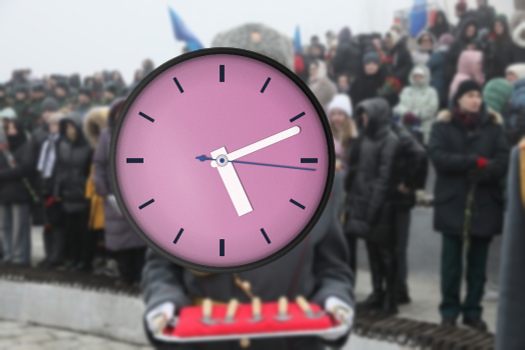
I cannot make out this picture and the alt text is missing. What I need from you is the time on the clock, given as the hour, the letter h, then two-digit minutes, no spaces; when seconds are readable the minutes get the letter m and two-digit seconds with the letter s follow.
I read 5h11m16s
